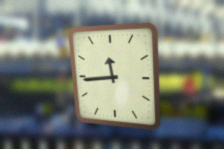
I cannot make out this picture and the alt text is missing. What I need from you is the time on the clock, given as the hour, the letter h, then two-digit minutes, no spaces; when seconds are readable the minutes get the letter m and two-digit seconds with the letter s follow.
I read 11h44
